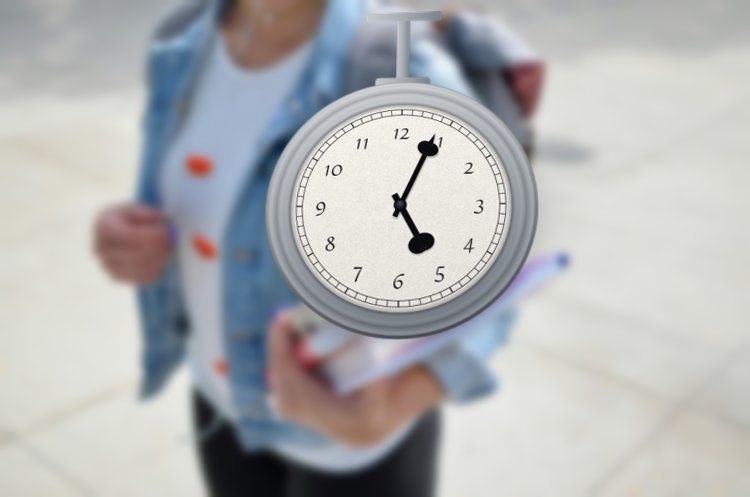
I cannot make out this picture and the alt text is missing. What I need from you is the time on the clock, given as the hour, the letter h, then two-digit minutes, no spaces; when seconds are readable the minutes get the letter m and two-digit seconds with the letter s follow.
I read 5h04
